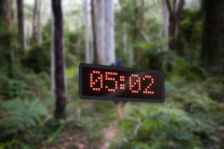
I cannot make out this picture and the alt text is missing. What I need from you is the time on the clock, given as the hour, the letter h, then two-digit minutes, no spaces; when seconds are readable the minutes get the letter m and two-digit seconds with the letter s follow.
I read 5h02
